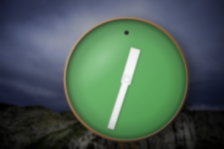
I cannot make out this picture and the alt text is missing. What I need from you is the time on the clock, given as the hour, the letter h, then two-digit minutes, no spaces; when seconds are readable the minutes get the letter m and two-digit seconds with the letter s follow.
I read 12h33
